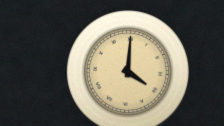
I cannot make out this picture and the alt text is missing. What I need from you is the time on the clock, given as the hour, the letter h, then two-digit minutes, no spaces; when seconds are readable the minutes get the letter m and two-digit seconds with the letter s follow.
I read 4h00
